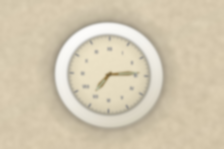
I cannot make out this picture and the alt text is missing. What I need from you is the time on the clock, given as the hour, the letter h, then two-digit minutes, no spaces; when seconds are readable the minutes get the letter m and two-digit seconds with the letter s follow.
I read 7h14
